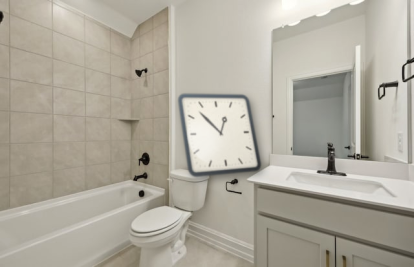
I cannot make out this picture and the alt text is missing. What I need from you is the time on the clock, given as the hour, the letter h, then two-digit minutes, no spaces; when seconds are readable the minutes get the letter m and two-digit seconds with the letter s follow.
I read 12h53
